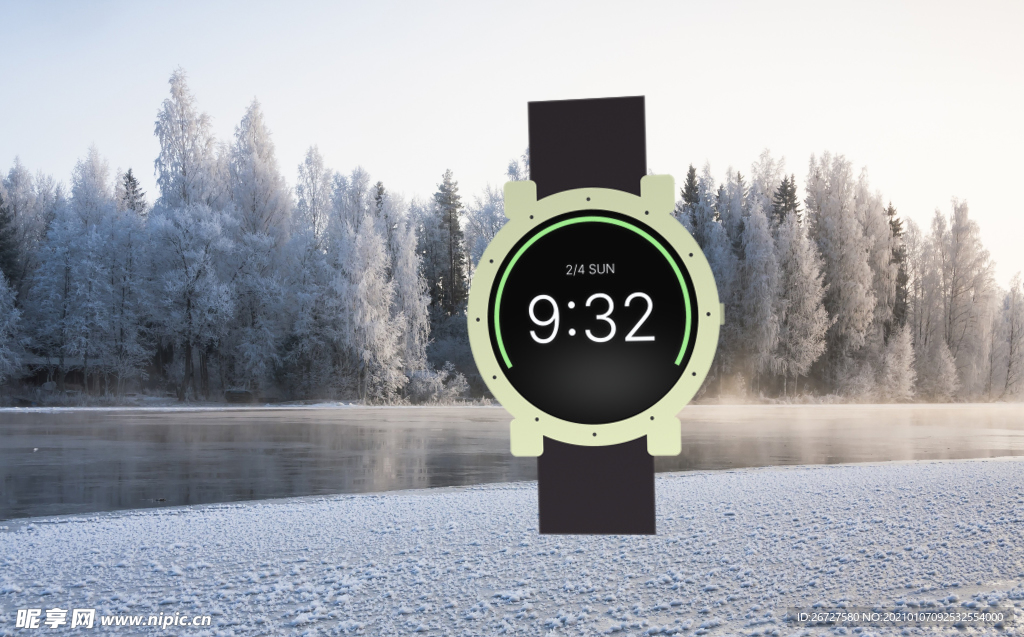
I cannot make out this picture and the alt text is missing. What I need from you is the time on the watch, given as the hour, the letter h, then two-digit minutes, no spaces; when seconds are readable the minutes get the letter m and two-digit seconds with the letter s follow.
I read 9h32
